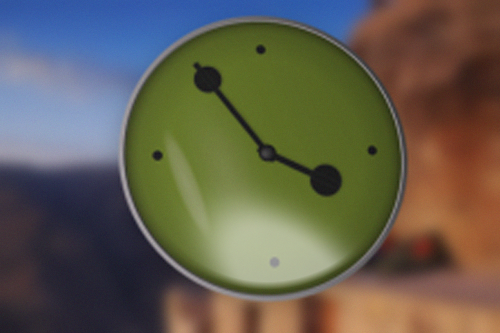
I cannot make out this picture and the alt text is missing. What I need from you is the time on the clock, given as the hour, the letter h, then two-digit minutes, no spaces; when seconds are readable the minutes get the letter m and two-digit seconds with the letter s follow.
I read 3h54
